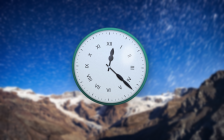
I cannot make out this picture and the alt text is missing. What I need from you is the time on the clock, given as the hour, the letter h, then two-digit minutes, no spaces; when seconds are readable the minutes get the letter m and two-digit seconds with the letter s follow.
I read 12h22
